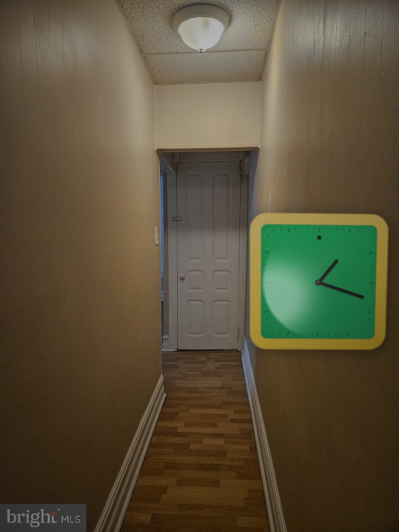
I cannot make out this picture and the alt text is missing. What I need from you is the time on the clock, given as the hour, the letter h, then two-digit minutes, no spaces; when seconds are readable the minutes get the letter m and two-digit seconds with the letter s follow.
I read 1h18
